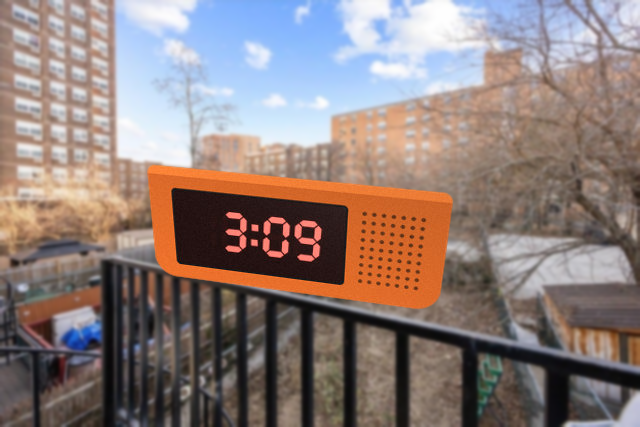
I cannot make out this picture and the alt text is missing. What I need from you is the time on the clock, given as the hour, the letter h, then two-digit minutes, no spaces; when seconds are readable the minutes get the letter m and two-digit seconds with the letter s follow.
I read 3h09
